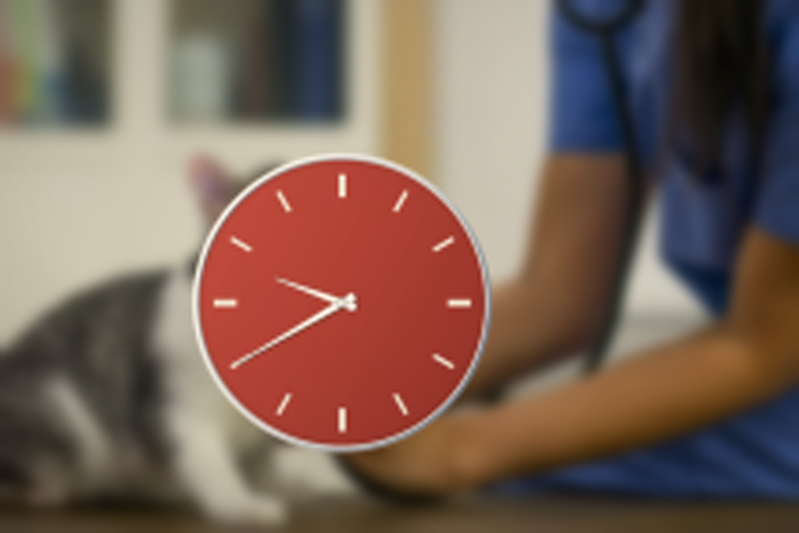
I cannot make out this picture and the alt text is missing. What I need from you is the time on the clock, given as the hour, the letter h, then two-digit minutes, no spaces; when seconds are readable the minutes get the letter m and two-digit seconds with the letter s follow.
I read 9h40
